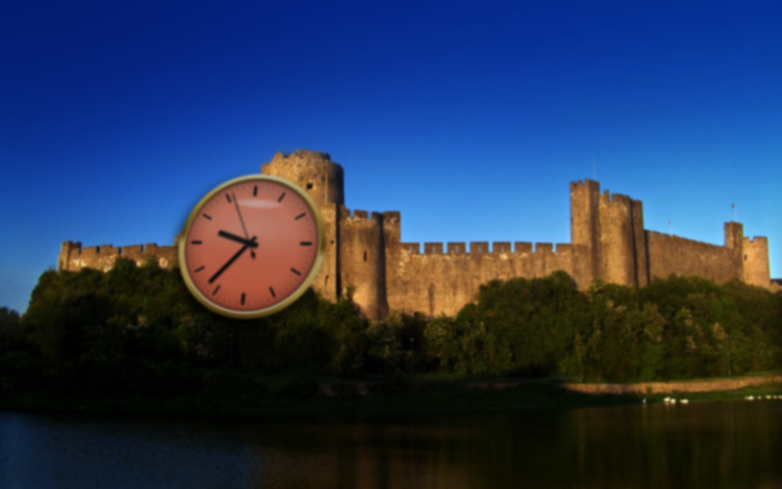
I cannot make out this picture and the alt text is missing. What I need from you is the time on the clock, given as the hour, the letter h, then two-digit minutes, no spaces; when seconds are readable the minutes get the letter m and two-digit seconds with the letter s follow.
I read 9h36m56s
